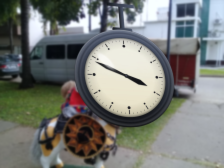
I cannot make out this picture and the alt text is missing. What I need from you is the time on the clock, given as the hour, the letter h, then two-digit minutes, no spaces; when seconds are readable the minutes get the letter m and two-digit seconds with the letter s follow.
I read 3h49
